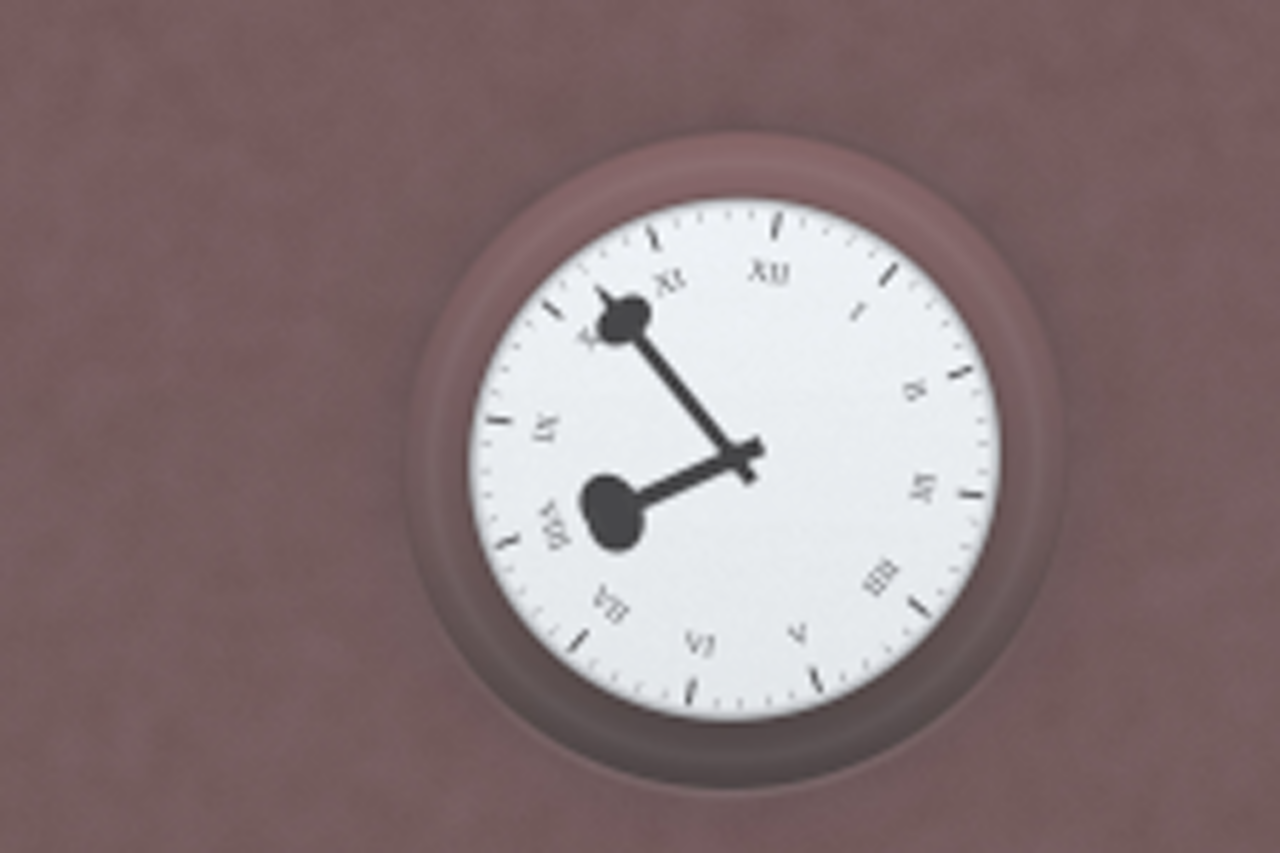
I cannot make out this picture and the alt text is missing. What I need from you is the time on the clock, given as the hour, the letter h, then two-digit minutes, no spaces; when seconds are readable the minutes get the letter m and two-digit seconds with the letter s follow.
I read 7h52
